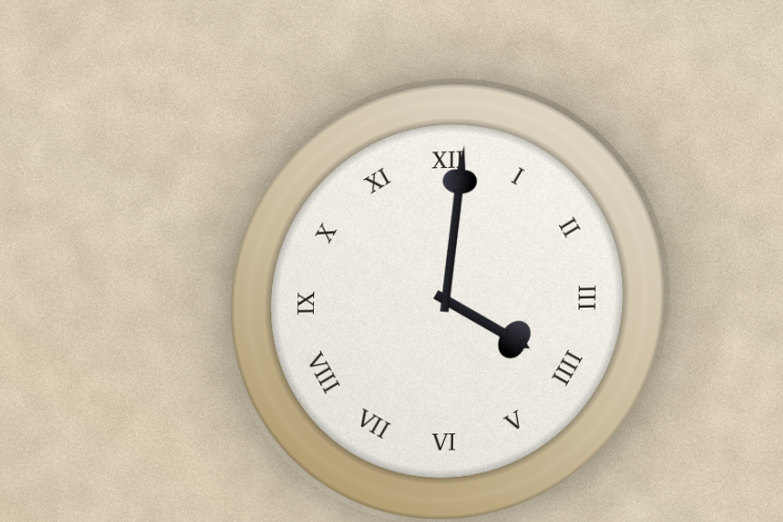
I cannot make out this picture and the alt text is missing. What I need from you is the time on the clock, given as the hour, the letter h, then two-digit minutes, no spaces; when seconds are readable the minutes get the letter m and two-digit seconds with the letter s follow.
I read 4h01
